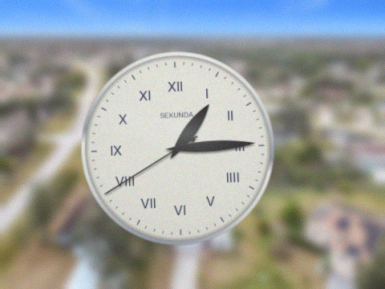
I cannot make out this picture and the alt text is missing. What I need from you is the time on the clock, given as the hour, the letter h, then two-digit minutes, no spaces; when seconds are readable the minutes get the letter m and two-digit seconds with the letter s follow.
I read 1h14m40s
